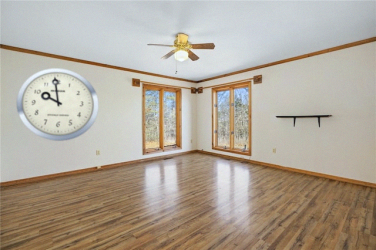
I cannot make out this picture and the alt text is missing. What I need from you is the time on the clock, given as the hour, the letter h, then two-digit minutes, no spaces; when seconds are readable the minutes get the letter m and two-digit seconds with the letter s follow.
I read 9h59
